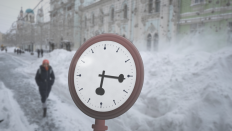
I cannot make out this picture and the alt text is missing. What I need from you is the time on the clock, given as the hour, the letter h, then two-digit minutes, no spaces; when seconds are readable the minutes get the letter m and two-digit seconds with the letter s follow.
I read 6h16
